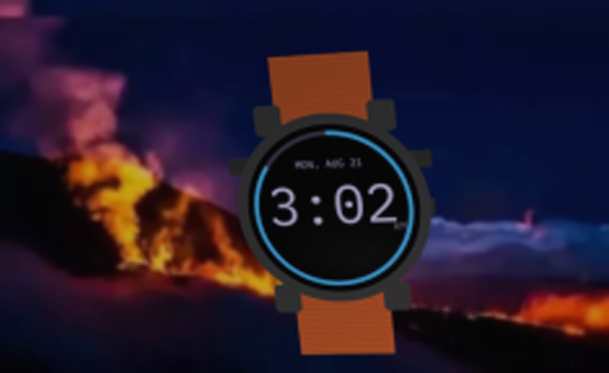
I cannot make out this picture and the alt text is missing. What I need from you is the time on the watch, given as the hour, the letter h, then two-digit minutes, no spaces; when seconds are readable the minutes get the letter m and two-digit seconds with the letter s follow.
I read 3h02
